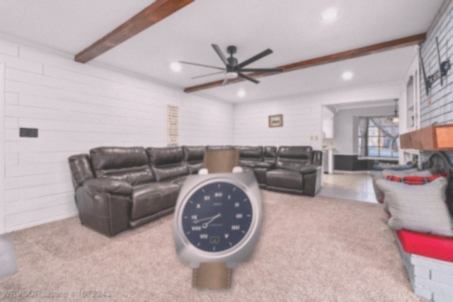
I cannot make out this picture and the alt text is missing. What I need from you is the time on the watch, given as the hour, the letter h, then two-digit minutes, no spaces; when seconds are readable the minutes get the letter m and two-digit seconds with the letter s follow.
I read 7h43
